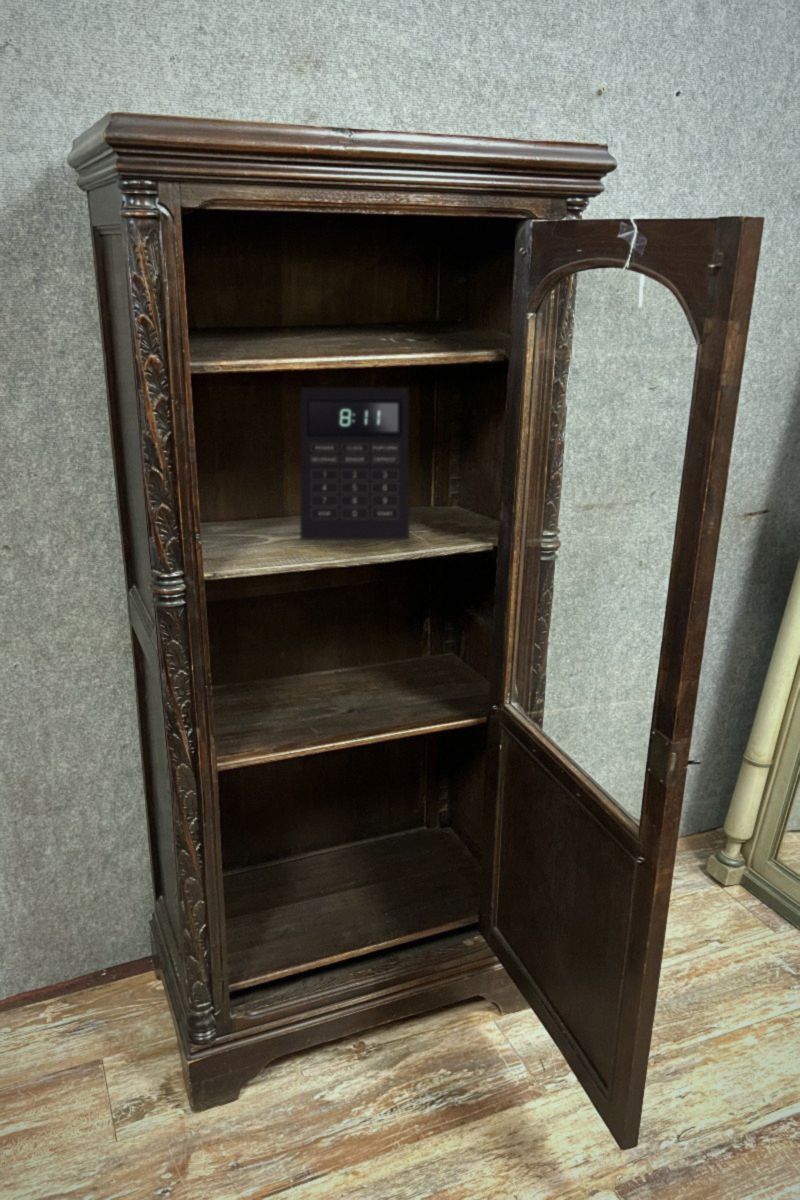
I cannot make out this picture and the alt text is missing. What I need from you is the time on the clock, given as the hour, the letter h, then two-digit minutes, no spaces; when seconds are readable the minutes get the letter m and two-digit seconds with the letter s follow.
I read 8h11
